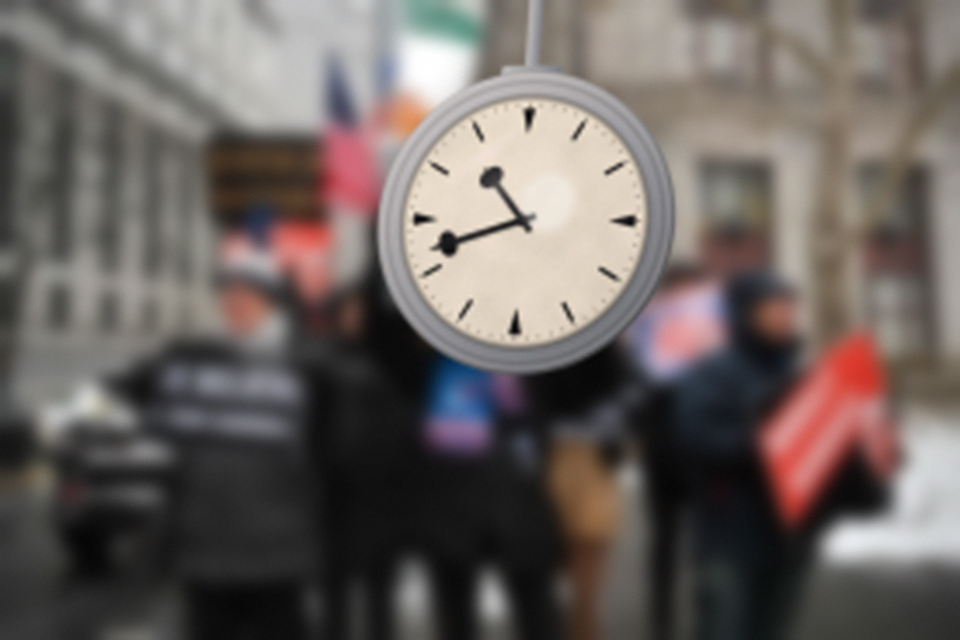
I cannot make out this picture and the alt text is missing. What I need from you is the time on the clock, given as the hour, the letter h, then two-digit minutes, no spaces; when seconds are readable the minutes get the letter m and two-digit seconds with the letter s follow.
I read 10h42
